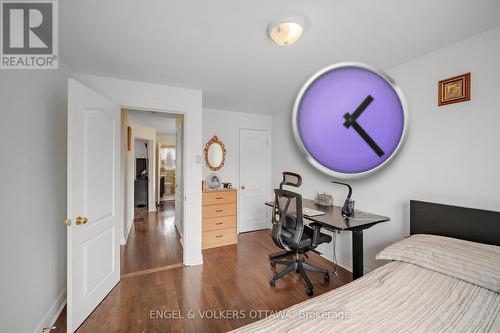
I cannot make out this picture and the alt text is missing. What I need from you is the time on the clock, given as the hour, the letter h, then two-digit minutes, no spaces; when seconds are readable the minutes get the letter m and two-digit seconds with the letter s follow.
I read 1h23
